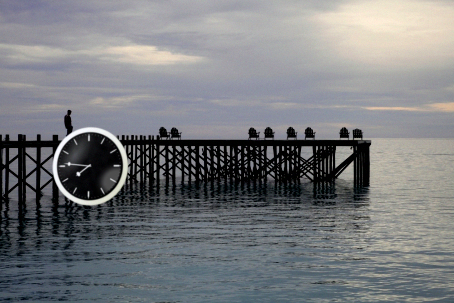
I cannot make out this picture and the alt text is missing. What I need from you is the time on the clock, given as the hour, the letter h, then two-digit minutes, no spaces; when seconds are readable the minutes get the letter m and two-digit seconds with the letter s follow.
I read 7h46
